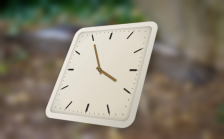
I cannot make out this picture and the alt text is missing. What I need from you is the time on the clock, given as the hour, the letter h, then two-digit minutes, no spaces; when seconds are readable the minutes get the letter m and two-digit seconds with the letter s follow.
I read 3h55
